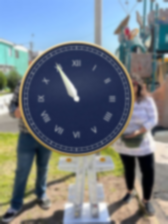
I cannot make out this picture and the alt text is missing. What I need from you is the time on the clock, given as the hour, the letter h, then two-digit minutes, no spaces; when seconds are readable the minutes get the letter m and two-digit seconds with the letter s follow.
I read 10h55
